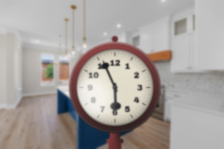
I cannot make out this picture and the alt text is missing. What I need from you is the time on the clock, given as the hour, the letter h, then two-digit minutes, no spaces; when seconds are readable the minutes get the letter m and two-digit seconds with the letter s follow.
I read 5h56
